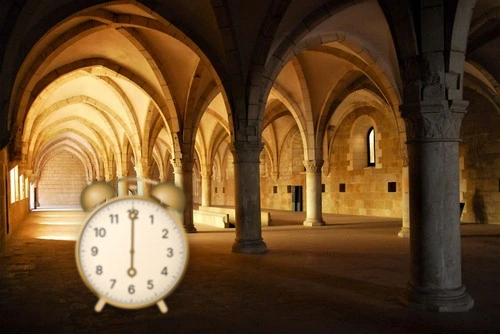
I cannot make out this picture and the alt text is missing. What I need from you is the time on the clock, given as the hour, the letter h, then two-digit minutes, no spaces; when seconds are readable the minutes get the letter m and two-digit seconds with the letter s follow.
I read 6h00
